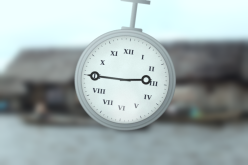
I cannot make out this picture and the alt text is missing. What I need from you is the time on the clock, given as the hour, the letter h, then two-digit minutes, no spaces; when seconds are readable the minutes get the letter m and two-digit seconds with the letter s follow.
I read 2h45
